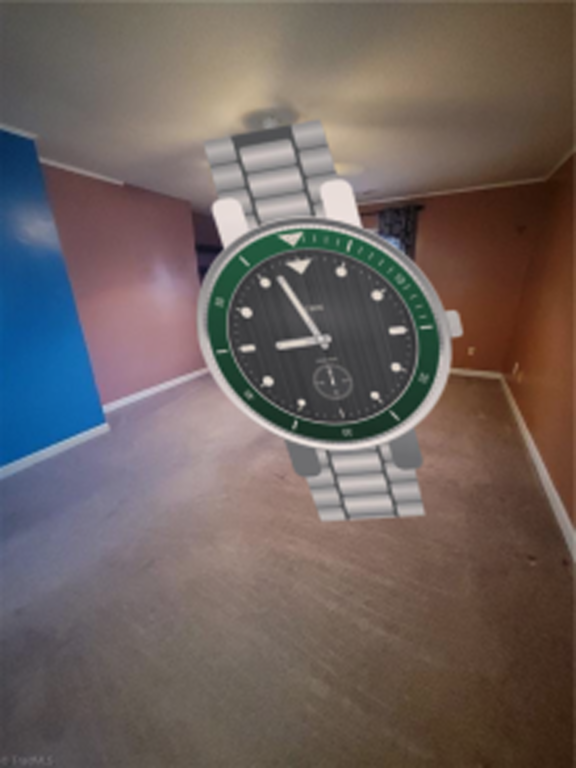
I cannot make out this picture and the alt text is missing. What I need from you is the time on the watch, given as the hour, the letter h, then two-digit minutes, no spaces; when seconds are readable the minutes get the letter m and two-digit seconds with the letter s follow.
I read 8h57
